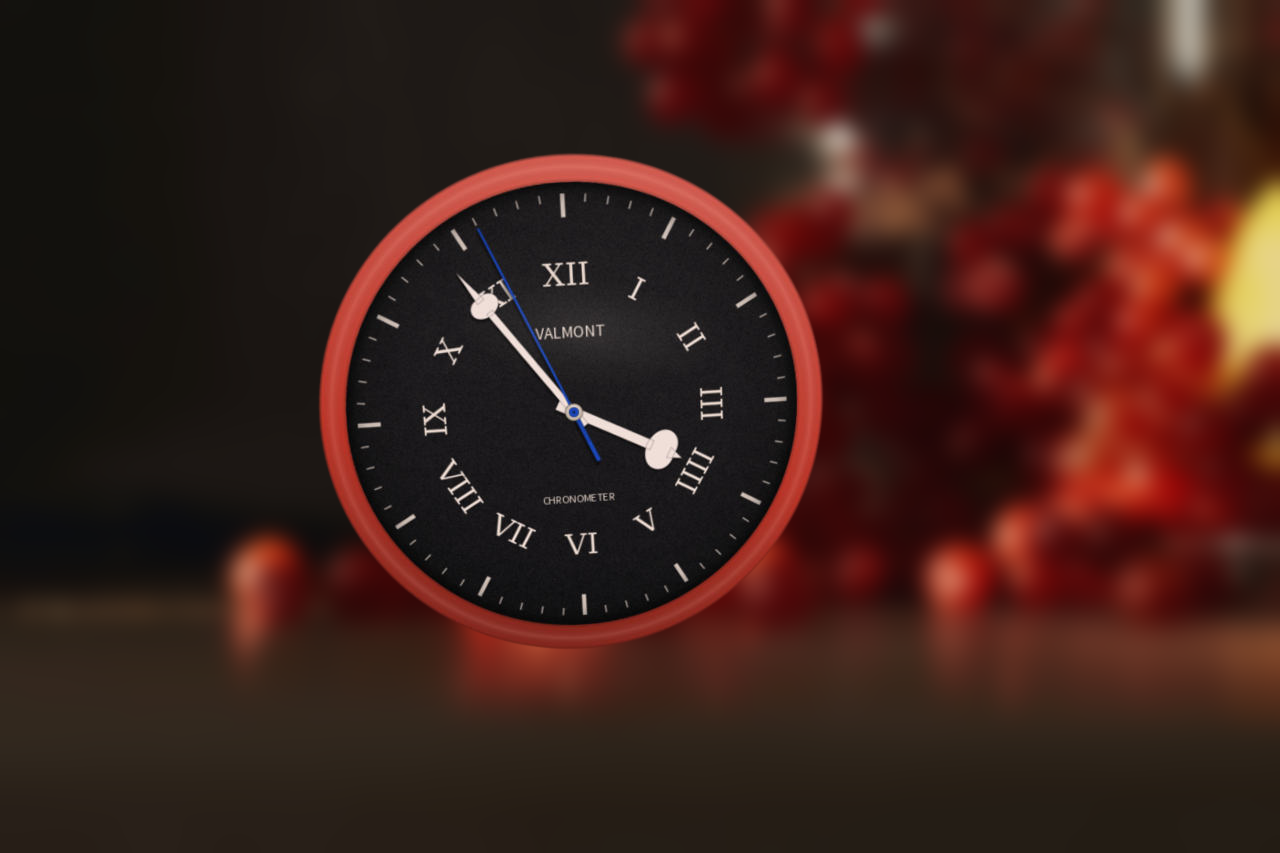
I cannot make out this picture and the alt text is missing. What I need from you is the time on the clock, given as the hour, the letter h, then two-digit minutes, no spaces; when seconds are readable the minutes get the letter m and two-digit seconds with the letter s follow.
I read 3h53m56s
